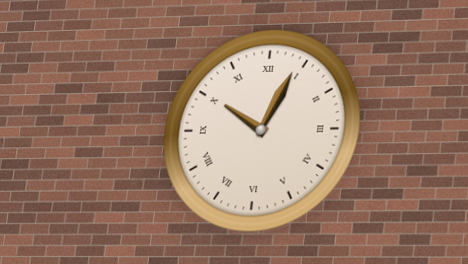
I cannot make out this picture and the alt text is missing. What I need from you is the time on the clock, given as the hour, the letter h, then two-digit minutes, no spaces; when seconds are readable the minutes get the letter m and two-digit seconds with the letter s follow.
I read 10h04
